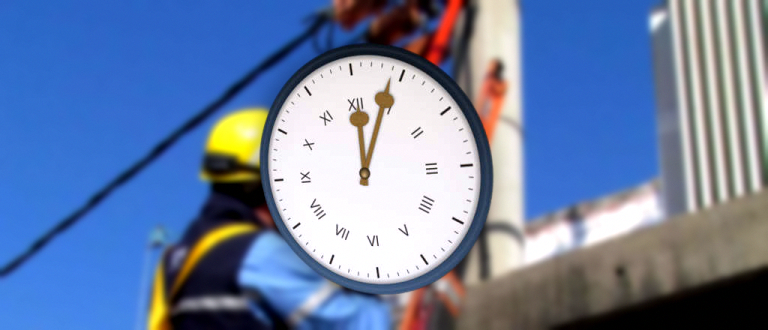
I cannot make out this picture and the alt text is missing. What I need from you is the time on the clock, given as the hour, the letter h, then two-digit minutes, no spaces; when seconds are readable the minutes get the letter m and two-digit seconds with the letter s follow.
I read 12h04
